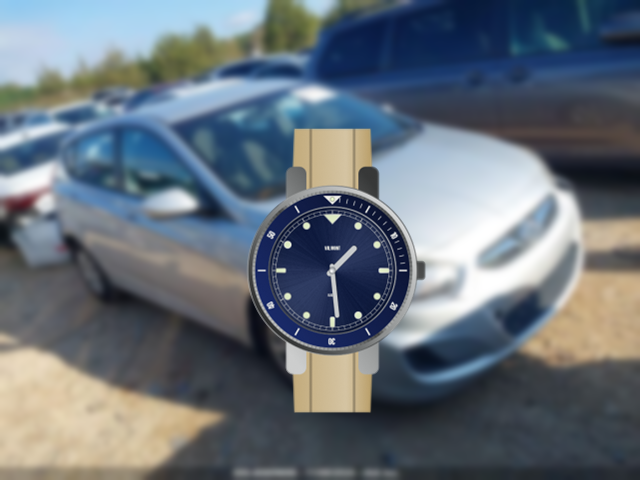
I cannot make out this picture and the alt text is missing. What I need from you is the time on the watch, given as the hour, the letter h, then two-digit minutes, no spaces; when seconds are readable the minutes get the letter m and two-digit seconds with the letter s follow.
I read 1h29
